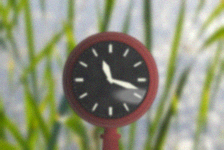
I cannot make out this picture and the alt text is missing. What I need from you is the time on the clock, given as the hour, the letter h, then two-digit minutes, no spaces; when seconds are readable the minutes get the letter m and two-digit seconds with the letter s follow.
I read 11h18
